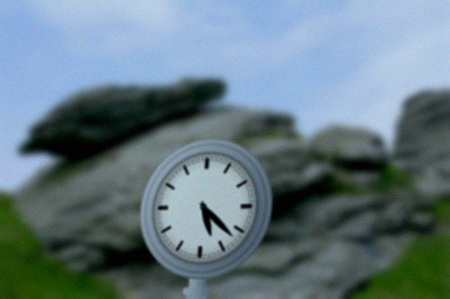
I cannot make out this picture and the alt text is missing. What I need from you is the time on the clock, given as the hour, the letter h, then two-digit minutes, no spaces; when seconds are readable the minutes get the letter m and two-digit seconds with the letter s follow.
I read 5h22
